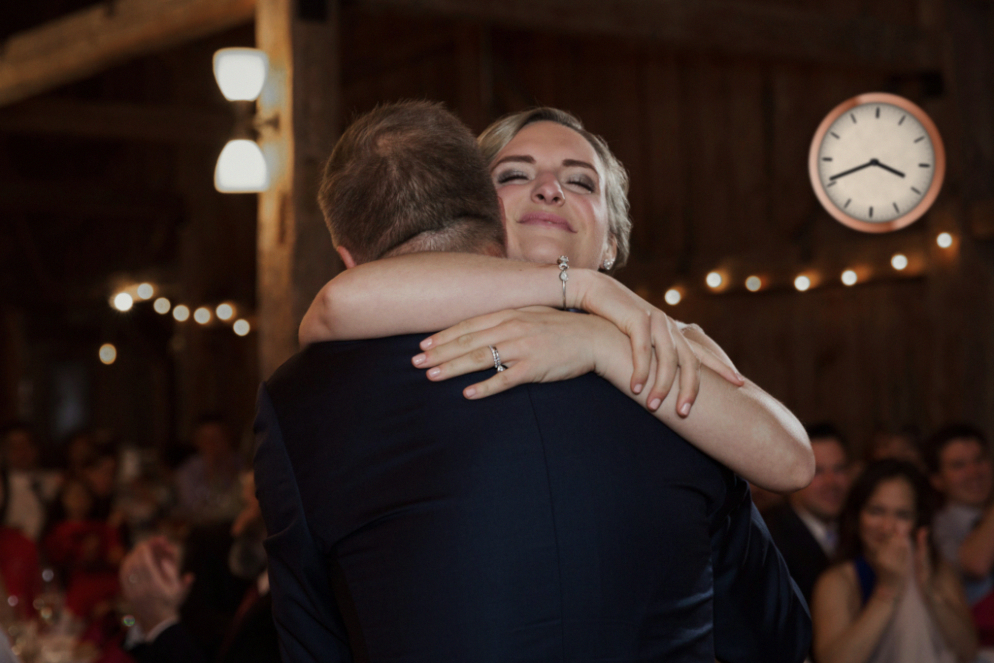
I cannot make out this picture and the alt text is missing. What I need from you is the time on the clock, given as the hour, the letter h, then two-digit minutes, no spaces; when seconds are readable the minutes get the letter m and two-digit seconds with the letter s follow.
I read 3h41
